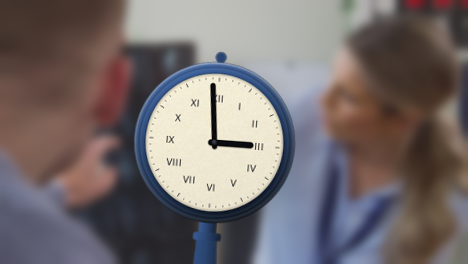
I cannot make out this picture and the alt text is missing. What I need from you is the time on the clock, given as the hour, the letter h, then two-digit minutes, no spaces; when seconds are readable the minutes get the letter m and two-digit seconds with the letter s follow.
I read 2h59
